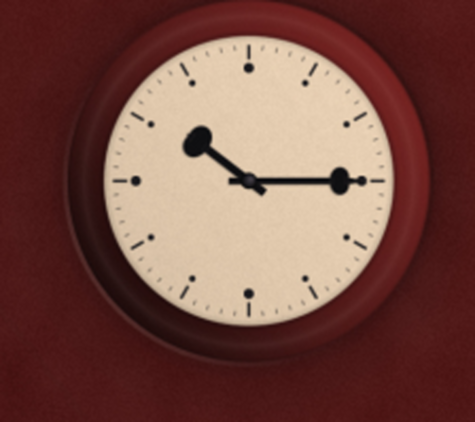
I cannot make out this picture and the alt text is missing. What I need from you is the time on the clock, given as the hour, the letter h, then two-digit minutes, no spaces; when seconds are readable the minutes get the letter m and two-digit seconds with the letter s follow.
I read 10h15
